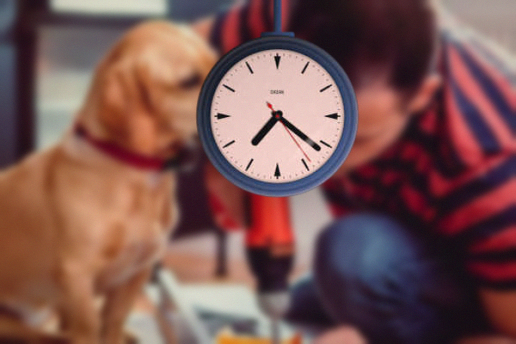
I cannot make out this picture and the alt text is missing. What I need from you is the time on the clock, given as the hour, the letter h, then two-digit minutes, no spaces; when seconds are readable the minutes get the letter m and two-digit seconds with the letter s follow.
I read 7h21m24s
